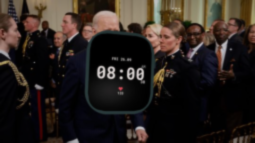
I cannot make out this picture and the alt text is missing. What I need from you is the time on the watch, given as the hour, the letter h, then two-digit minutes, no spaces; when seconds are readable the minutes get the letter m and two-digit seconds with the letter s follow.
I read 8h00
